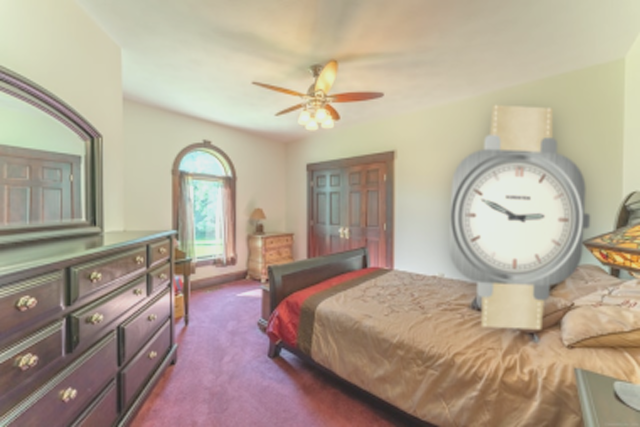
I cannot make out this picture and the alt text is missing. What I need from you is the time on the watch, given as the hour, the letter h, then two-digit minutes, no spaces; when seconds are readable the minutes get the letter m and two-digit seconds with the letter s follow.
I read 2h49
